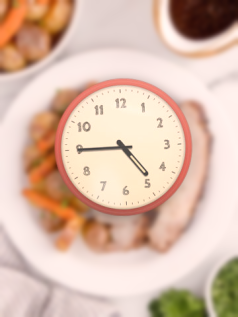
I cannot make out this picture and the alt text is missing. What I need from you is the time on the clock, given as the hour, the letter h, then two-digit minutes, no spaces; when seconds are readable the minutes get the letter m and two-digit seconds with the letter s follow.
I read 4h45
